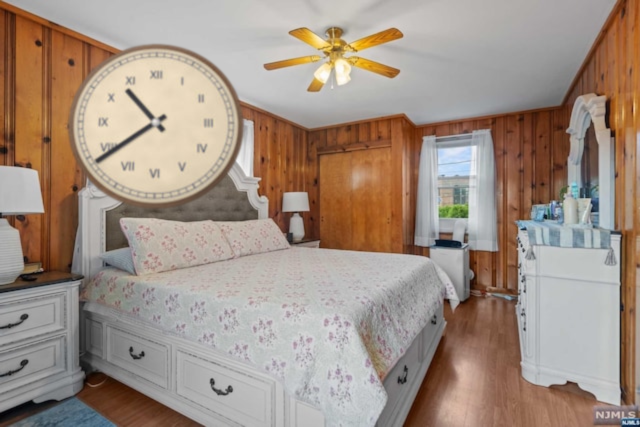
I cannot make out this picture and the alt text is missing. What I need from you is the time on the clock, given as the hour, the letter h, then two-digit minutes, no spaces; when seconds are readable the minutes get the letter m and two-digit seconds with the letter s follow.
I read 10h39
